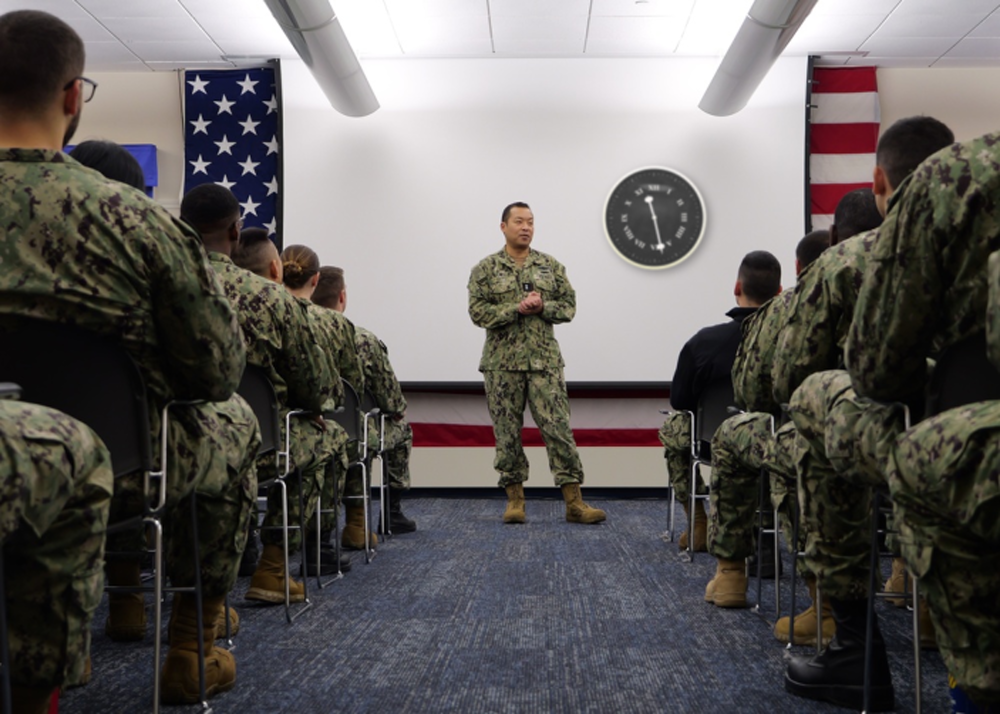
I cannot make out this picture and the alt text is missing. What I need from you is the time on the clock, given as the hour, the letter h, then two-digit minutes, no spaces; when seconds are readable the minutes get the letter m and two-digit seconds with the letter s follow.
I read 11h28
